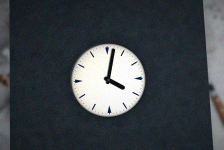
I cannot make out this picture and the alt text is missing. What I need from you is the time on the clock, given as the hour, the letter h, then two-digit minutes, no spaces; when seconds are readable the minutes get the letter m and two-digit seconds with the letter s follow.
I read 4h02
